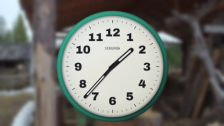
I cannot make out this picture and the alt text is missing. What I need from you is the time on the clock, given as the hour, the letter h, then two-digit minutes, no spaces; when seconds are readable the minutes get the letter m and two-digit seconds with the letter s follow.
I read 1h37
